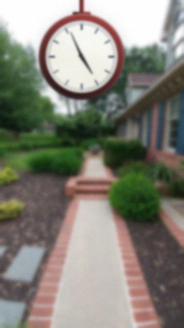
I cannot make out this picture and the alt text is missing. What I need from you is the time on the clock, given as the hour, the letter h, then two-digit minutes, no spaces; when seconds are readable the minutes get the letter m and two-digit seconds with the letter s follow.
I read 4h56
